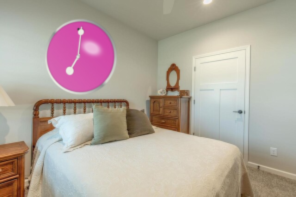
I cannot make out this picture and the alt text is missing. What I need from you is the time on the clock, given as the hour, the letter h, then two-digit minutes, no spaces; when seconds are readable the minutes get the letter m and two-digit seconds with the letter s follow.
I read 7h01
